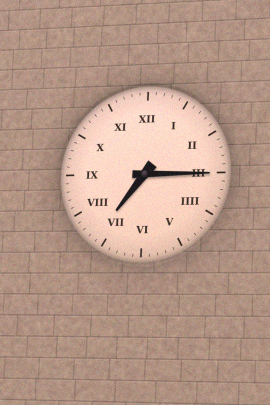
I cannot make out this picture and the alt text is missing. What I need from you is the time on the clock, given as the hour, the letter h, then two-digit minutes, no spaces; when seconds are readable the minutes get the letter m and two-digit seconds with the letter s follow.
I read 7h15
